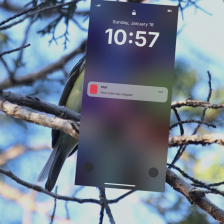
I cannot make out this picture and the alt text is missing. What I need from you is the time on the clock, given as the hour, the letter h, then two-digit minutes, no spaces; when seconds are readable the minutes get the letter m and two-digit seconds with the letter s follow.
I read 10h57
